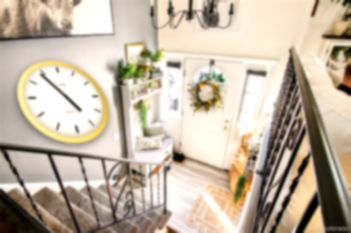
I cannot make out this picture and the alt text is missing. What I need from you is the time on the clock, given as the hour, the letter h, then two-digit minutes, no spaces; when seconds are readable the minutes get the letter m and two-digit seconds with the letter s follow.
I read 4h54
